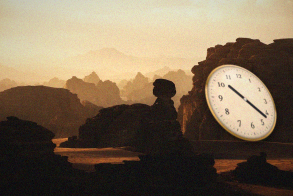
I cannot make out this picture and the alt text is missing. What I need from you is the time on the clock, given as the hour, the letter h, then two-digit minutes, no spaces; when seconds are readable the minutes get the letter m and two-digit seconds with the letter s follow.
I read 10h22
